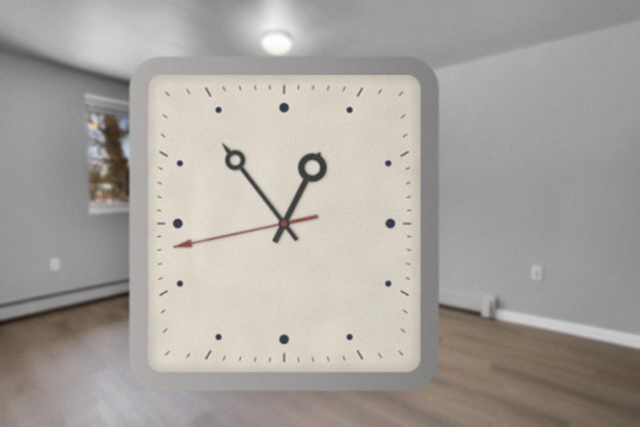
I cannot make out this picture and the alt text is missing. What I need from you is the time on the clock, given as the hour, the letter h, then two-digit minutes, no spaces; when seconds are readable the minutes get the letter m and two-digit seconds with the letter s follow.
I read 12h53m43s
